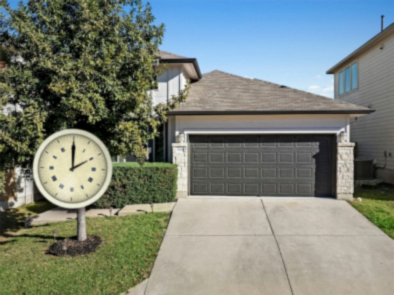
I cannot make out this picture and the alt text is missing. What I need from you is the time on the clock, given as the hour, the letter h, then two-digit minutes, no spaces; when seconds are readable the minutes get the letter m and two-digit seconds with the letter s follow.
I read 2h00
